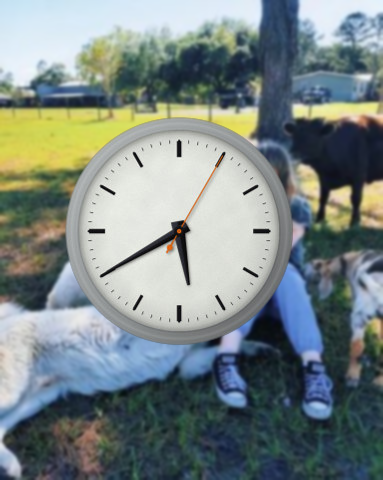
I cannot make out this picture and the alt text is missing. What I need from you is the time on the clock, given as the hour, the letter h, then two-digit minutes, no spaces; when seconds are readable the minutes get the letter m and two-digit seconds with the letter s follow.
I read 5h40m05s
